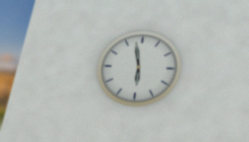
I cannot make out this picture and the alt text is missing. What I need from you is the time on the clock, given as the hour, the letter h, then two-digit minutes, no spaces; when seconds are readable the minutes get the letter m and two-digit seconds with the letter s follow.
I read 5h58
